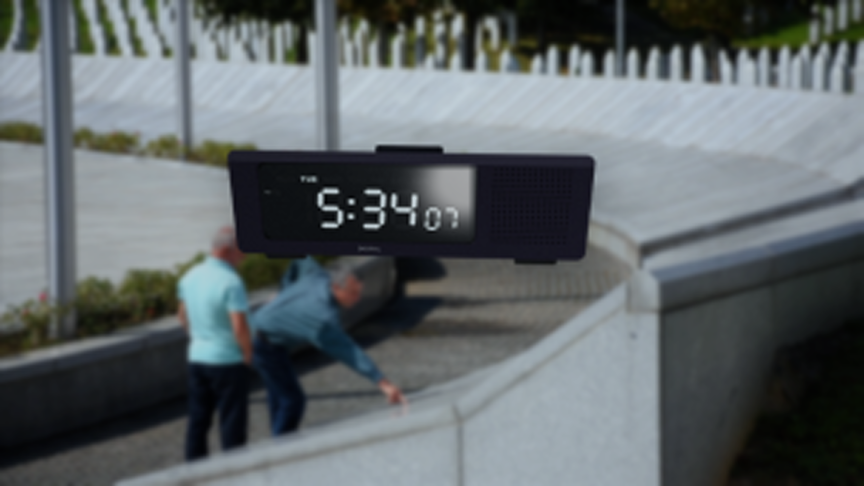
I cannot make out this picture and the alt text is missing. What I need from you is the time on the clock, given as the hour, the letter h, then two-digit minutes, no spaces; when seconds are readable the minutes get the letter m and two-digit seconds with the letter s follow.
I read 5h34m07s
